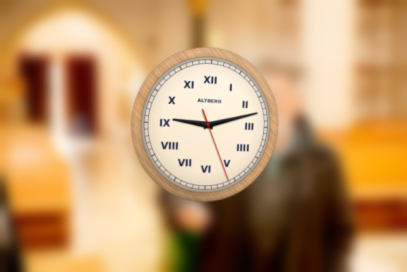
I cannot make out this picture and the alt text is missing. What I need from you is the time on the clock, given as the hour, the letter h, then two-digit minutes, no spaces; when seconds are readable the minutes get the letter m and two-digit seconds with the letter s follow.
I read 9h12m26s
